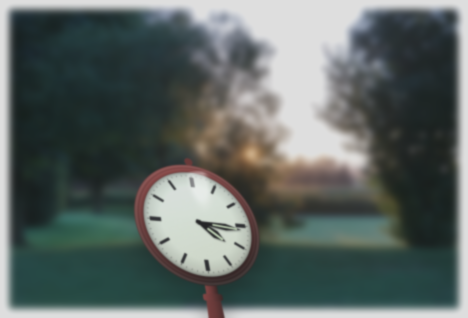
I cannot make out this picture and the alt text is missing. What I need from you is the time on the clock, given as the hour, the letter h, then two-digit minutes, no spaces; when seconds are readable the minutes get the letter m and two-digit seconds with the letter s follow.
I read 4h16
